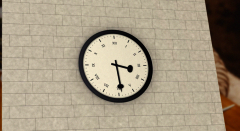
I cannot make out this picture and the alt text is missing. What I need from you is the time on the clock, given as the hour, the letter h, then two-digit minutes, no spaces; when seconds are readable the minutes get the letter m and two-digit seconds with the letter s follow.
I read 3h29
